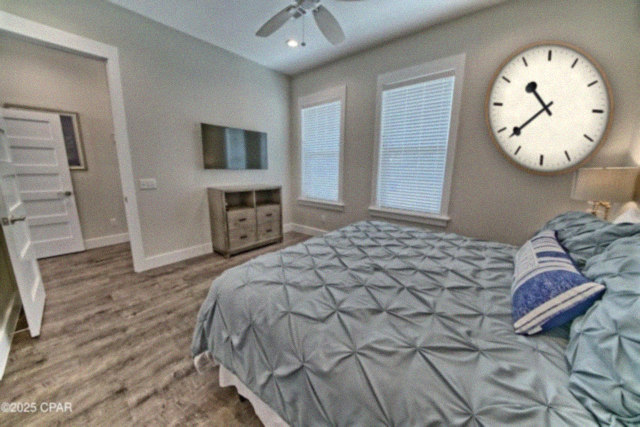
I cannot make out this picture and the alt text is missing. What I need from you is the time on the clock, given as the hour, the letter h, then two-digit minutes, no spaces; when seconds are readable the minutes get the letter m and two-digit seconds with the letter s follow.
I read 10h38
